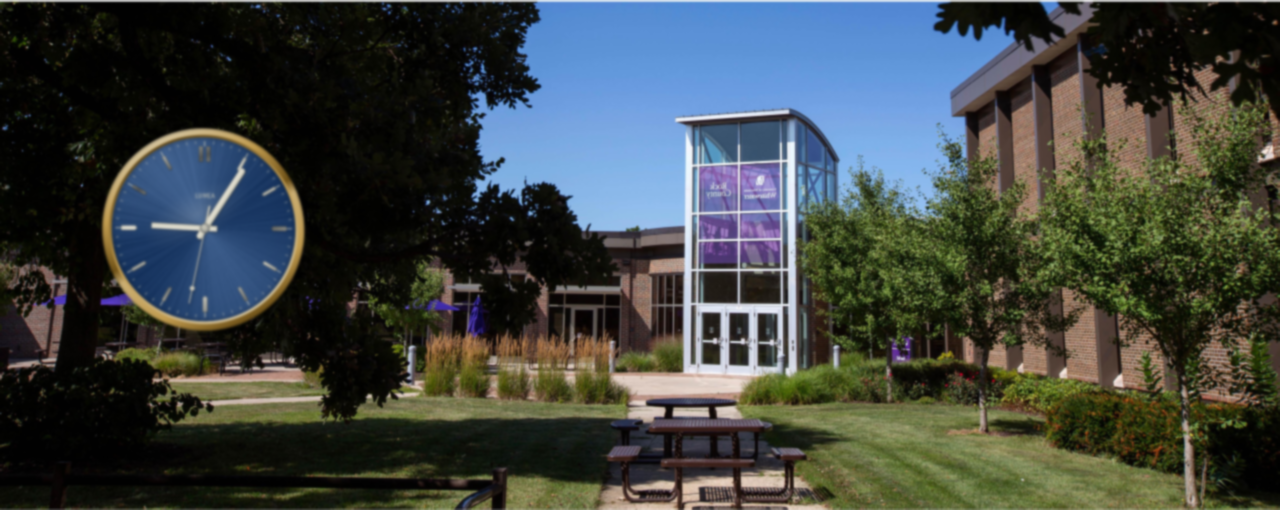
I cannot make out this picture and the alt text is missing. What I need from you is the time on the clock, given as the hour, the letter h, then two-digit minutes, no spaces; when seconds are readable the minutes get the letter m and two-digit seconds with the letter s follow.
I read 9h05m32s
